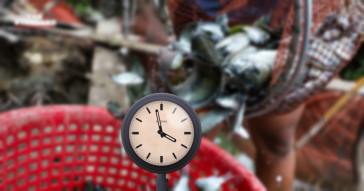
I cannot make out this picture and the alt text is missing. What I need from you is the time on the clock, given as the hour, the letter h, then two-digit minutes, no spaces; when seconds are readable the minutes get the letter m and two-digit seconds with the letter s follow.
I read 3h58
